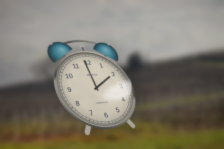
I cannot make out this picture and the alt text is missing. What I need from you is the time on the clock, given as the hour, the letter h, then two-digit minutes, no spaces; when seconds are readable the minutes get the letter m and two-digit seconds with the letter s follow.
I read 1h59
